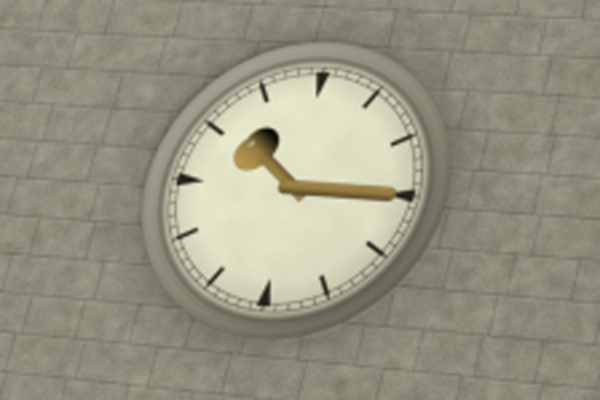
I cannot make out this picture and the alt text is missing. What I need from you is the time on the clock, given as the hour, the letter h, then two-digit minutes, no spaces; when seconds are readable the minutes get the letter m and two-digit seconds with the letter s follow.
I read 10h15
